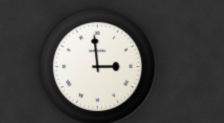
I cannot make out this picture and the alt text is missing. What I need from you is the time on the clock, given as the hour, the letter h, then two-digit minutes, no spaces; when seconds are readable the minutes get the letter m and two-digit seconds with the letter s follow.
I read 2h59
